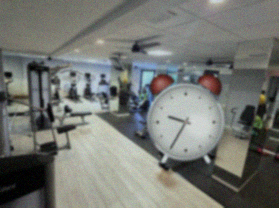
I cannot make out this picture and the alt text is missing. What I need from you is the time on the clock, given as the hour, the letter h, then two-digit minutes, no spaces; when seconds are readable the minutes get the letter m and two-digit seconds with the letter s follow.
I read 9h35
